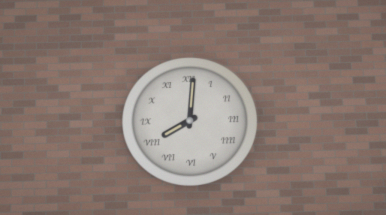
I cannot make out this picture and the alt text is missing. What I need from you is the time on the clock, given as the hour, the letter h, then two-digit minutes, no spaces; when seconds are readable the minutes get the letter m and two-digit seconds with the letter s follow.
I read 8h01
